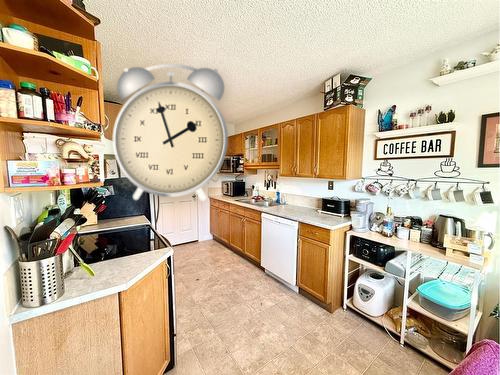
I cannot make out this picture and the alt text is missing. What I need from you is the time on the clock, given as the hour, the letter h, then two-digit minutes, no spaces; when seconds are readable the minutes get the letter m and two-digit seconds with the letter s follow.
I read 1h57
